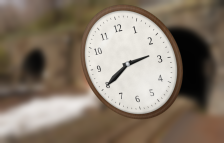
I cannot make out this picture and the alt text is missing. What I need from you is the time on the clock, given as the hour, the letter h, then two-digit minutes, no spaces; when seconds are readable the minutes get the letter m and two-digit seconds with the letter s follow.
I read 2h40
